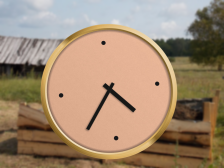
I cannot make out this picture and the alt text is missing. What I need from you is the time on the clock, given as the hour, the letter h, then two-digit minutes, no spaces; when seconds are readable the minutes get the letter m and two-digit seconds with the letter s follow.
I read 4h36
